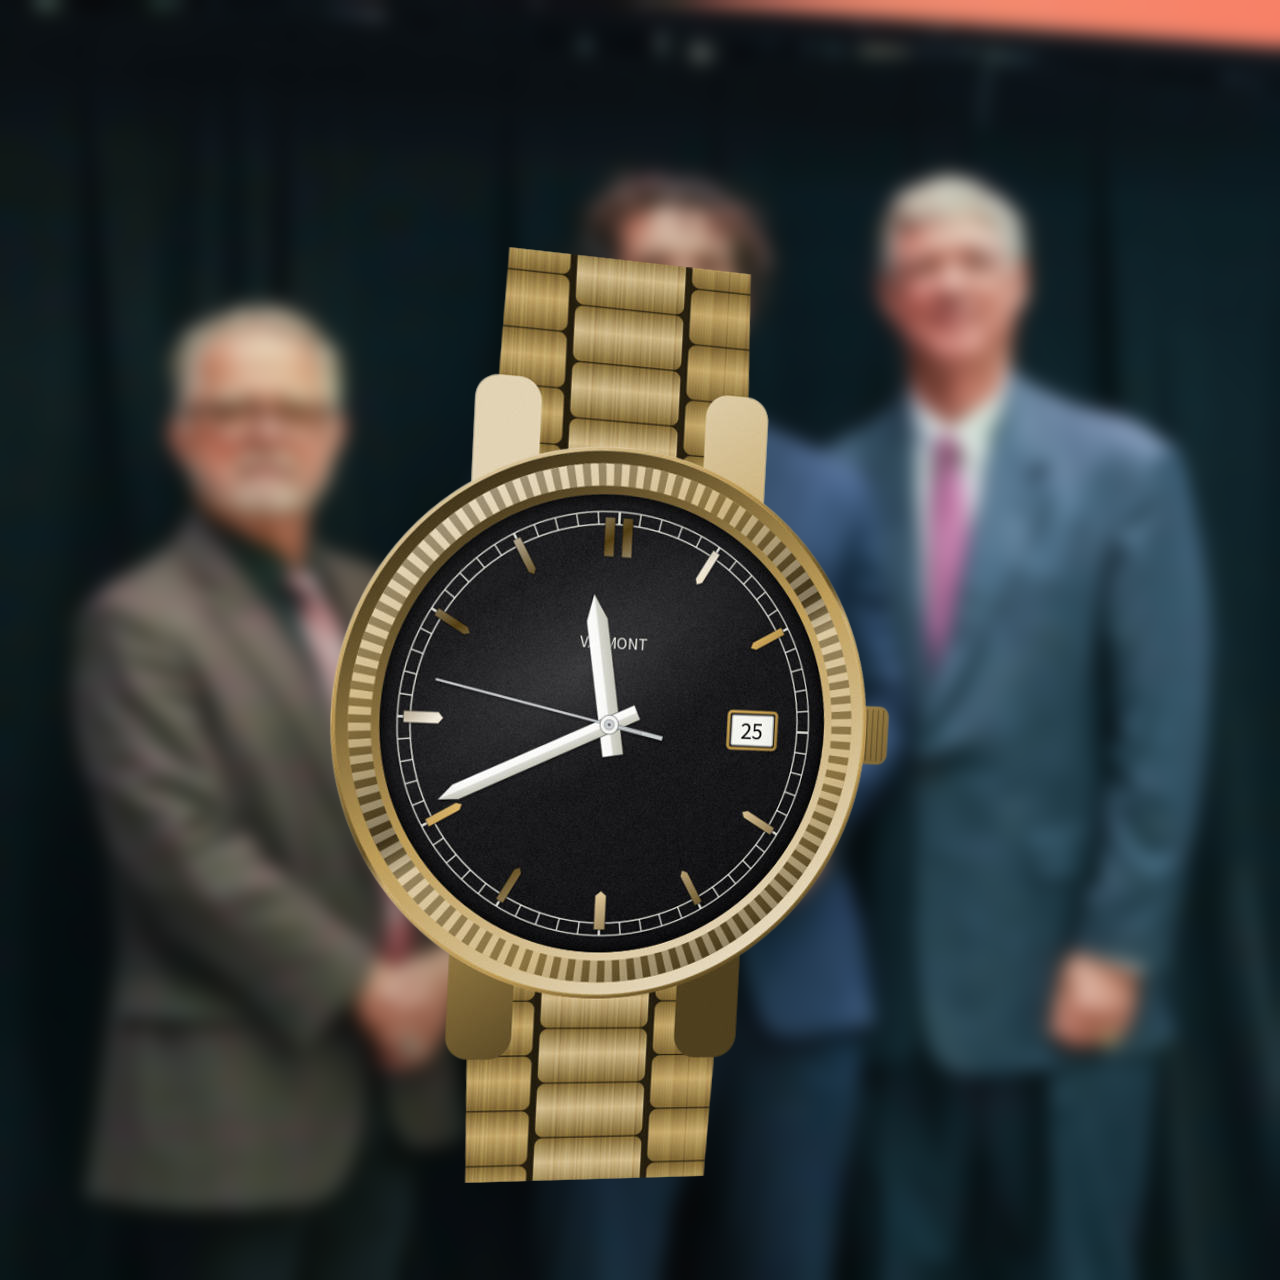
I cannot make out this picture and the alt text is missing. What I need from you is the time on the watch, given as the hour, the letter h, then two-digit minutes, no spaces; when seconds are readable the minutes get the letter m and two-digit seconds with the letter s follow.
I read 11h40m47s
